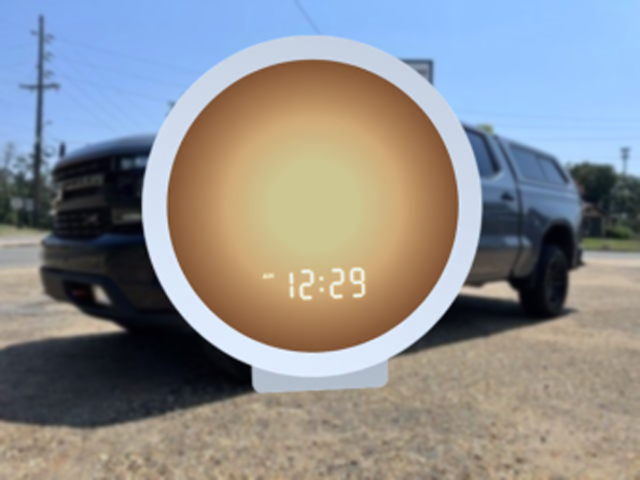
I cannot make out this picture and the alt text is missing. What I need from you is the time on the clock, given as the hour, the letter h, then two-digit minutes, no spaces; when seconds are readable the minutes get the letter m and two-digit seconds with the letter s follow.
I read 12h29
